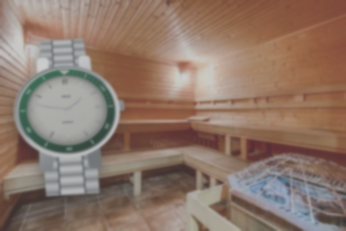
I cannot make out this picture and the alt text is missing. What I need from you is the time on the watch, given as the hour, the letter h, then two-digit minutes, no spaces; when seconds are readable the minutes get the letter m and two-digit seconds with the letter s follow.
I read 1h47
